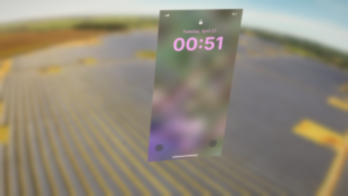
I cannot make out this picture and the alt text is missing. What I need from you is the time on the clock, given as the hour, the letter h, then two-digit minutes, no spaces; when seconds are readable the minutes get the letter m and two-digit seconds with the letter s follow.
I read 0h51
